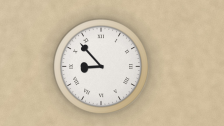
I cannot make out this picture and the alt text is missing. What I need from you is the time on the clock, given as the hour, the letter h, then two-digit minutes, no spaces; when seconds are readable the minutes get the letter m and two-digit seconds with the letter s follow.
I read 8h53
